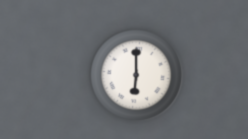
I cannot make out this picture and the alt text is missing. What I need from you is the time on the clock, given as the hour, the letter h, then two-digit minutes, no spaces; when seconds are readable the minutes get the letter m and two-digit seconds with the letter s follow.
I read 5h59
